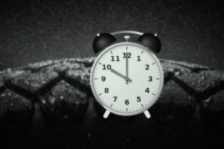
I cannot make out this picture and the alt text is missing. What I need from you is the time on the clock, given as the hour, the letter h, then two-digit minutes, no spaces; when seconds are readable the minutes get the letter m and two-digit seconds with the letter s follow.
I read 10h00
